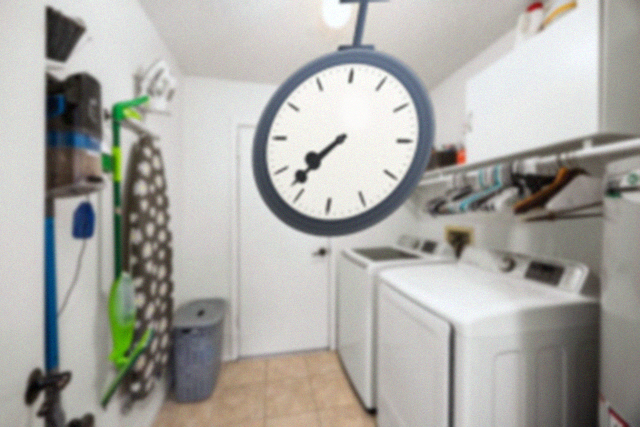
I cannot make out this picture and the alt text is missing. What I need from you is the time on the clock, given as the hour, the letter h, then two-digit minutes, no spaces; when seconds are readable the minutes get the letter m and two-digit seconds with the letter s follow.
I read 7h37
